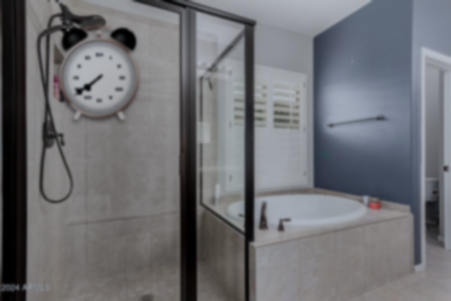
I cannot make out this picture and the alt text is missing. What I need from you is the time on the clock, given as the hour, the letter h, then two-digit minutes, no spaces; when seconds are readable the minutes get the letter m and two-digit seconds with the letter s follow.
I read 7h39
